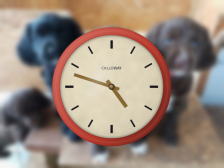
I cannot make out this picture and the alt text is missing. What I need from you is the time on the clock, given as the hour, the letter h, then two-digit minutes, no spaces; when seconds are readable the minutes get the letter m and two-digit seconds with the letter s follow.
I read 4h48
